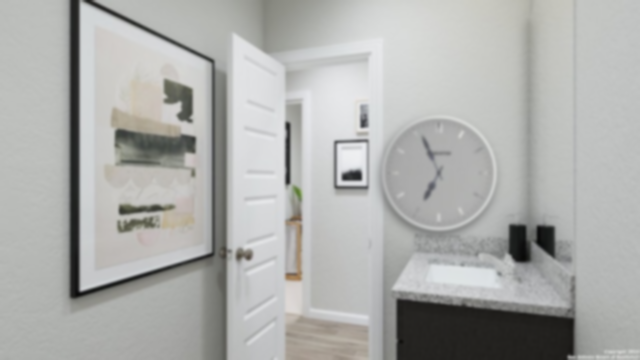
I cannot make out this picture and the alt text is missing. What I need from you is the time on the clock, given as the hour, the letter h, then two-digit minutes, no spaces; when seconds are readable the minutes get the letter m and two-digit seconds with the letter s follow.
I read 6h56
